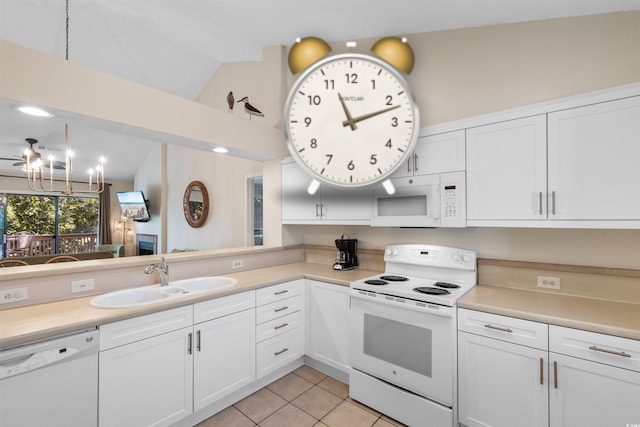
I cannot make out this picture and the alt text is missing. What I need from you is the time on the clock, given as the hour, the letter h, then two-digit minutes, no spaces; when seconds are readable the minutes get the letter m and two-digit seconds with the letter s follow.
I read 11h12
